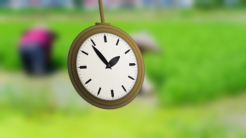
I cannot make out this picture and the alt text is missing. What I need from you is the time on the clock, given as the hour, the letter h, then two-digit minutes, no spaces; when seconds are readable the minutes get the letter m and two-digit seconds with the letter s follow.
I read 1h54
